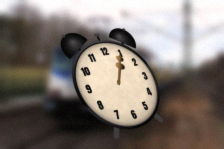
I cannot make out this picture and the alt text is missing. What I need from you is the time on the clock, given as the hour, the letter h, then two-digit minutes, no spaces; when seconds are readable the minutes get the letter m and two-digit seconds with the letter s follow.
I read 1h05
